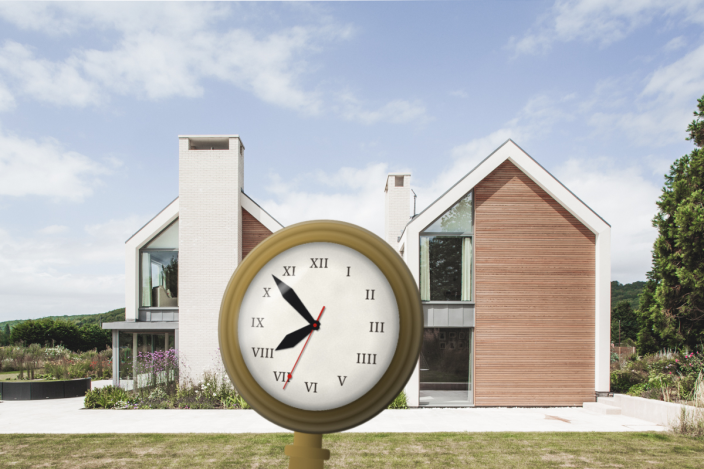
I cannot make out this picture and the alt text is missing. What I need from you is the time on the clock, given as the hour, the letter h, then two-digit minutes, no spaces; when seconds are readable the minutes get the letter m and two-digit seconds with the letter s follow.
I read 7h52m34s
